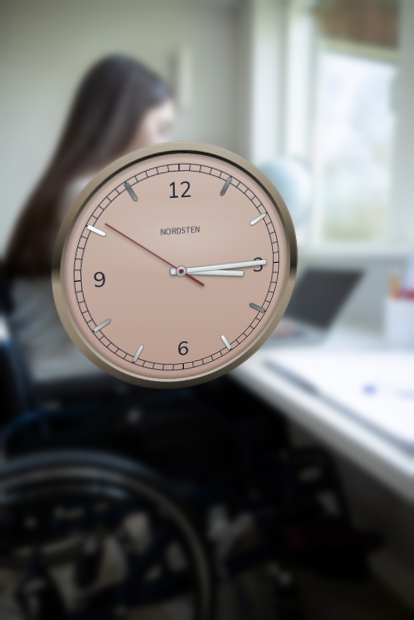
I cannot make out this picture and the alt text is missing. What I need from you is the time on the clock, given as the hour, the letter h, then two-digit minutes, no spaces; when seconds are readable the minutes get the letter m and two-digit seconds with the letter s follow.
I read 3h14m51s
